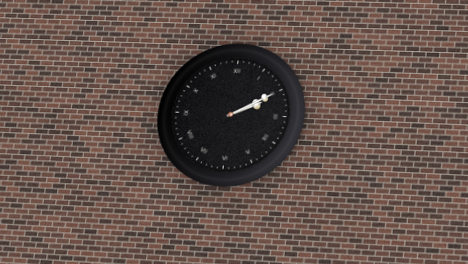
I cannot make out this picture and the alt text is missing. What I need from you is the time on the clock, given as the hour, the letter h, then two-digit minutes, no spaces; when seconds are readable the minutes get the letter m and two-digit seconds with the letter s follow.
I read 2h10
